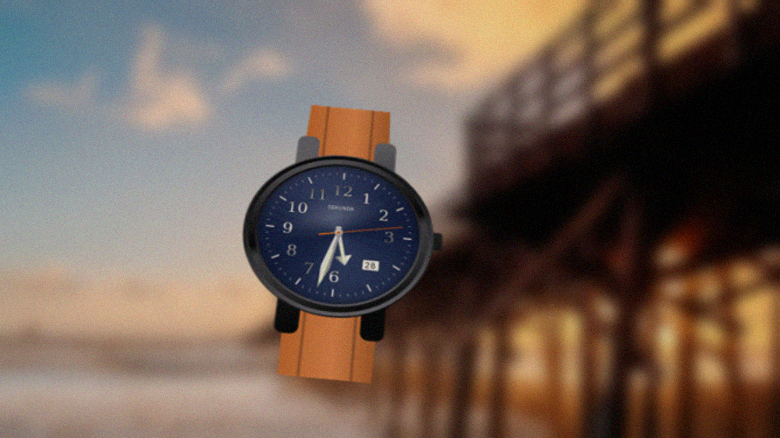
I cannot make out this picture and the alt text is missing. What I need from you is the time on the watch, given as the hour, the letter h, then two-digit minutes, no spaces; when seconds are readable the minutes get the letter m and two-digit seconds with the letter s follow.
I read 5h32m13s
